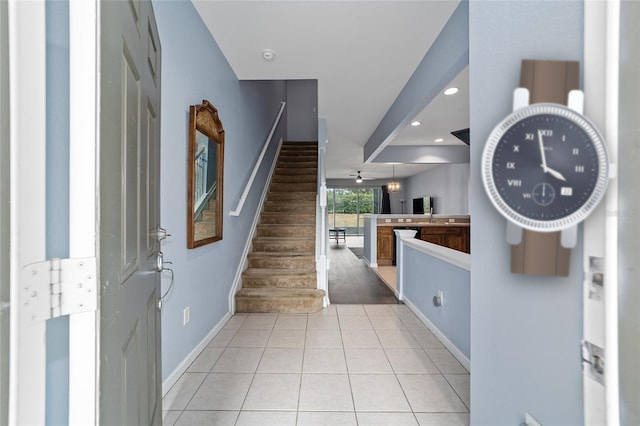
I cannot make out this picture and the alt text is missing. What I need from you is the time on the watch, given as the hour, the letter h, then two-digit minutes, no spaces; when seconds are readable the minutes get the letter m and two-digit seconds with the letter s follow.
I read 3h58
